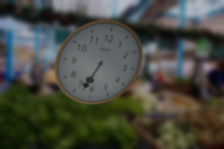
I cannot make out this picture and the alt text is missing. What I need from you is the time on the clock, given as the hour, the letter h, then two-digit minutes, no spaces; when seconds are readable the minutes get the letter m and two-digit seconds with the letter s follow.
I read 6h33
